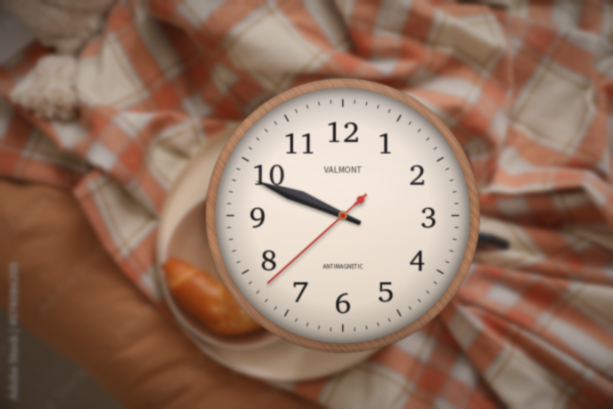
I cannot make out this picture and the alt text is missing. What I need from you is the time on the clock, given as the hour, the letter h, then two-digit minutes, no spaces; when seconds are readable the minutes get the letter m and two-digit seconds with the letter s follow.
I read 9h48m38s
